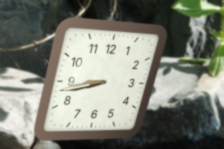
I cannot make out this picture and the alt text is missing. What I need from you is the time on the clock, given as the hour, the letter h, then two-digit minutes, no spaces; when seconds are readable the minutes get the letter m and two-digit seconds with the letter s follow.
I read 8h43
